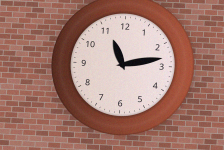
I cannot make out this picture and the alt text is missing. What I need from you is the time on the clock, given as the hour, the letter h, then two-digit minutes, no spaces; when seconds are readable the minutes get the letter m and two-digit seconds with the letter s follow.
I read 11h13
